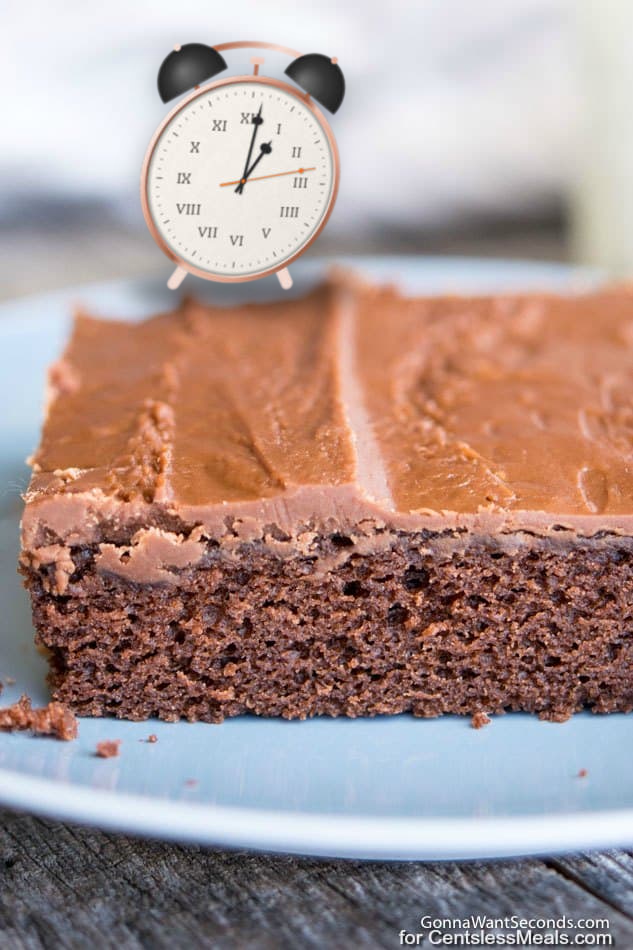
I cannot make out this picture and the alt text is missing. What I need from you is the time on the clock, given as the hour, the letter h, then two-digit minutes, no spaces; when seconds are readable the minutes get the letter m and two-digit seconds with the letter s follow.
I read 1h01m13s
